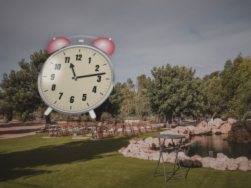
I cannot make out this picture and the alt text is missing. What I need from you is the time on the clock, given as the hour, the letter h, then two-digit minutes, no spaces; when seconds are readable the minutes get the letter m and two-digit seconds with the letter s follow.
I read 11h13
